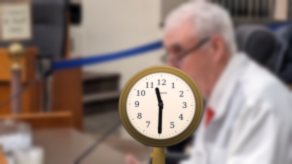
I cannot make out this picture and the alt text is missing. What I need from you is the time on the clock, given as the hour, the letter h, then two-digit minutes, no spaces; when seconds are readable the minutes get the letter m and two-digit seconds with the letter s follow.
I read 11h30
